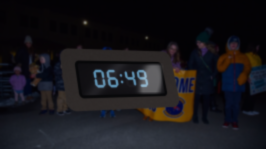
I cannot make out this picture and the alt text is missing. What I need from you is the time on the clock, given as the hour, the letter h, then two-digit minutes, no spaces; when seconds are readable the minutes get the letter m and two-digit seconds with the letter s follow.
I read 6h49
